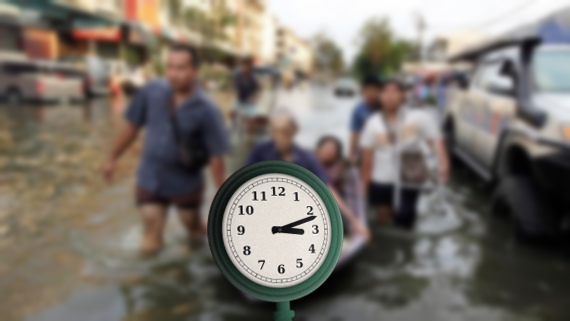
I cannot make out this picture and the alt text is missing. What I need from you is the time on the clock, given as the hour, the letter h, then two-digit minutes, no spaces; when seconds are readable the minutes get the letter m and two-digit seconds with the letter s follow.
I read 3h12
